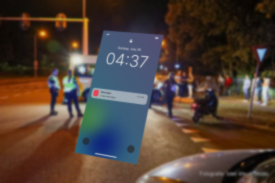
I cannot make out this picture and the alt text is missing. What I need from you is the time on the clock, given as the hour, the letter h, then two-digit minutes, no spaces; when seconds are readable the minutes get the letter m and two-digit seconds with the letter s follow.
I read 4h37
